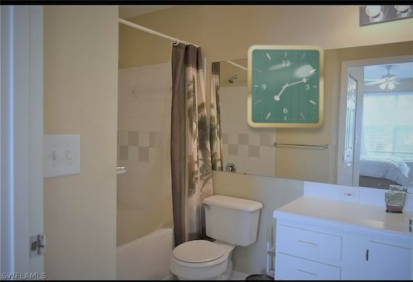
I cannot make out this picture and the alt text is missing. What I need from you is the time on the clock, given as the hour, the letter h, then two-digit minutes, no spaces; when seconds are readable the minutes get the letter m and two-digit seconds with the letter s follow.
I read 7h12
